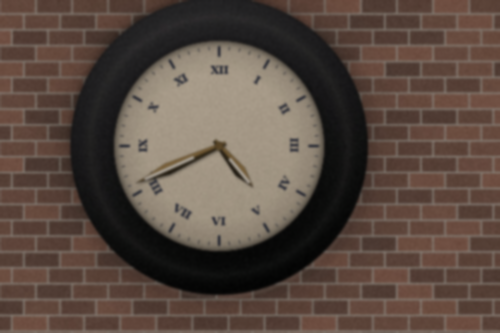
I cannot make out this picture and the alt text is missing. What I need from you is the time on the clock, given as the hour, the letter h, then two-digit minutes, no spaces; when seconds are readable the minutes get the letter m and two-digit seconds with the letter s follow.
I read 4h41
